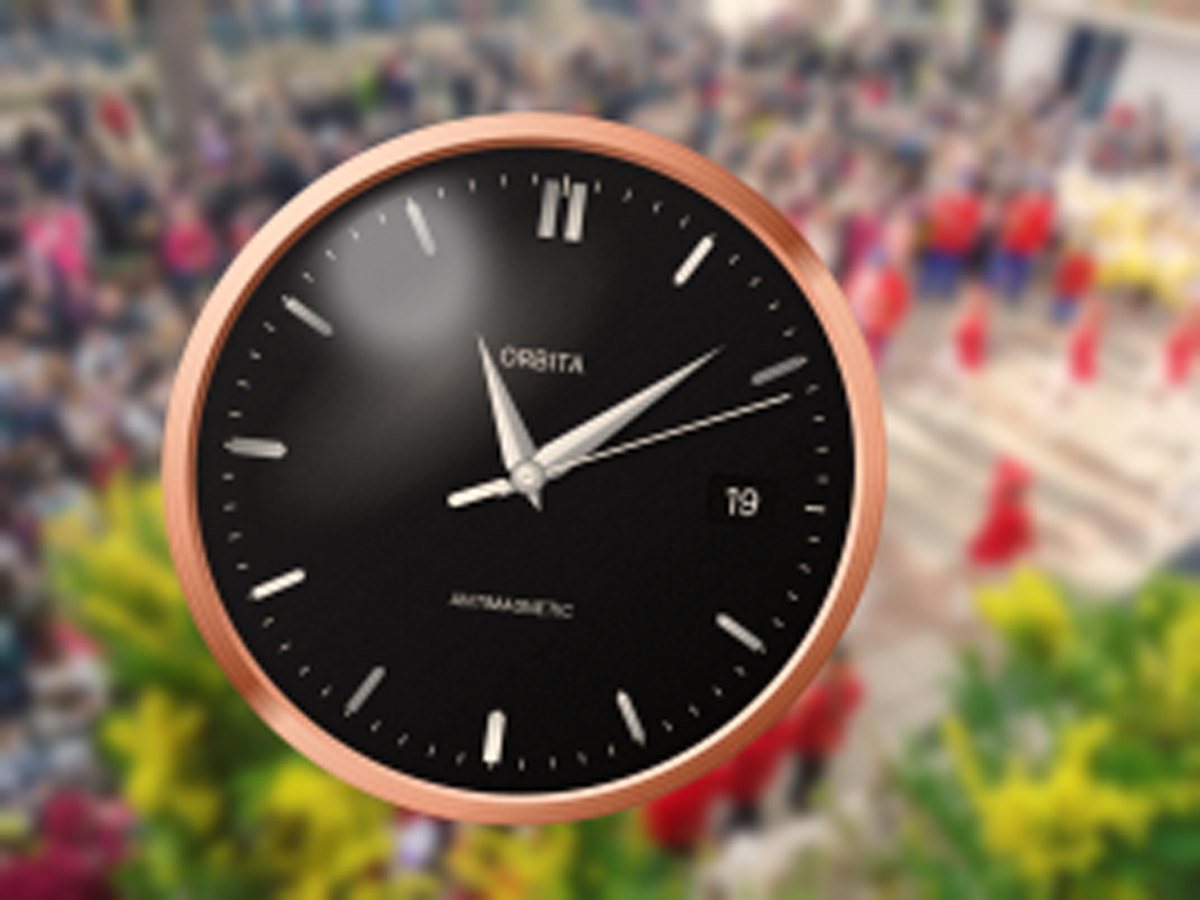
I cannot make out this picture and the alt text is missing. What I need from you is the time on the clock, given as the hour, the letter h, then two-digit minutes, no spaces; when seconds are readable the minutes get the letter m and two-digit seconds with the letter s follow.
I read 11h08m11s
